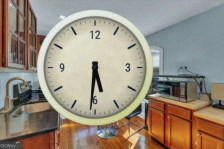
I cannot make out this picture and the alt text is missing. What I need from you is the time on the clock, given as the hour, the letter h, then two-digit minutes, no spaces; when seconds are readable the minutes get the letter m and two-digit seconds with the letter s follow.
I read 5h31
